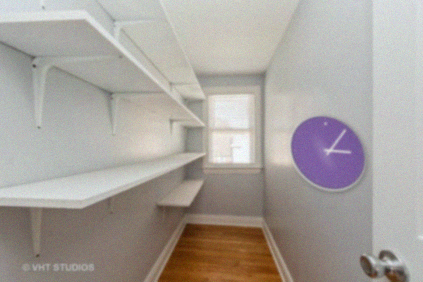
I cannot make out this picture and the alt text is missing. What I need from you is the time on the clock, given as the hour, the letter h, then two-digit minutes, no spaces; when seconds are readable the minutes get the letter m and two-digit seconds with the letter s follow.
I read 3h07
